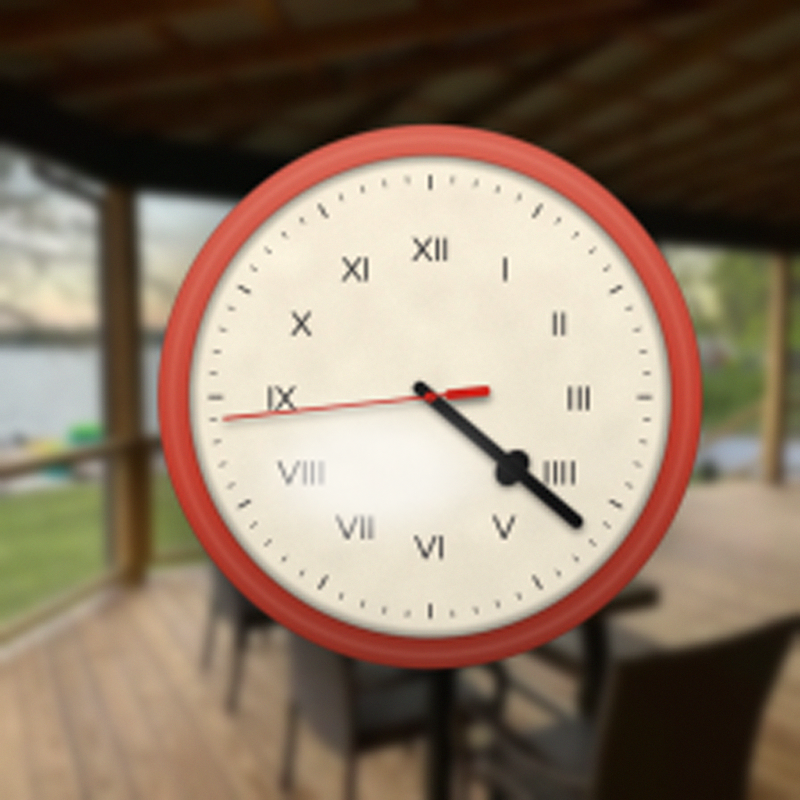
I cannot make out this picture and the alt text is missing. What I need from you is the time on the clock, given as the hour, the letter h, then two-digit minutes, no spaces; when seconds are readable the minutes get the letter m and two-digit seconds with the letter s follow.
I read 4h21m44s
